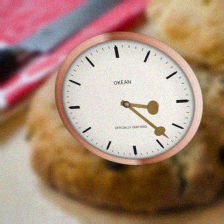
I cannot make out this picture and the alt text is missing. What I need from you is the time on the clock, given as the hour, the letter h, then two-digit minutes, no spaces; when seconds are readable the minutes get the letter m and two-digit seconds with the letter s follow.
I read 3h23
